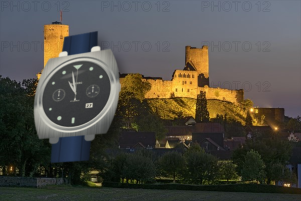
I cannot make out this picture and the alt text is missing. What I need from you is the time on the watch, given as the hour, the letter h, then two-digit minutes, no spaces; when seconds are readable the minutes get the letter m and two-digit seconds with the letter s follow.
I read 10h58
